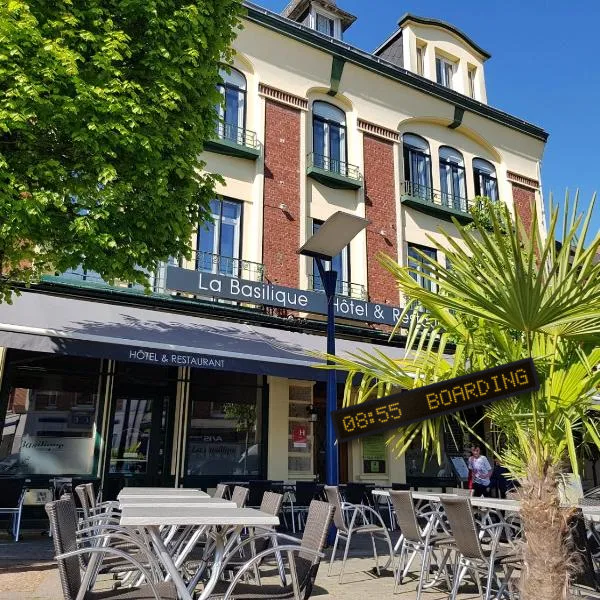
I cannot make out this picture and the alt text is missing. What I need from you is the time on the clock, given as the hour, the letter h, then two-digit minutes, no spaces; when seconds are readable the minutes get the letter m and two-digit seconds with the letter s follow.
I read 8h55
